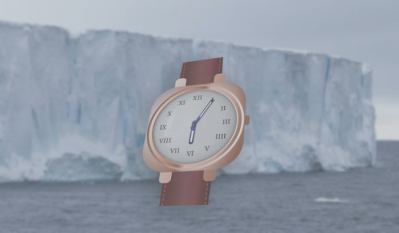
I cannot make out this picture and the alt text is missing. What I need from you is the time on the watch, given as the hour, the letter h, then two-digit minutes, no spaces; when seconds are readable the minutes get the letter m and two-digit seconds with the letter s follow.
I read 6h05
